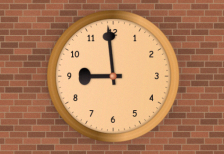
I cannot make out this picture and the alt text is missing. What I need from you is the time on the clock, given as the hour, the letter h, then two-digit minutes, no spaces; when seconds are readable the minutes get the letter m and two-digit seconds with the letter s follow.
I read 8h59
